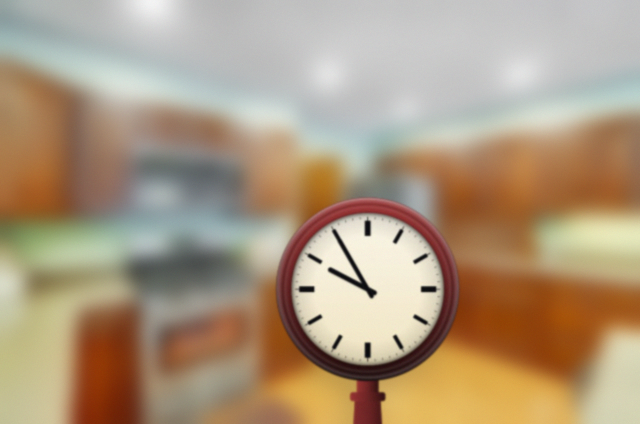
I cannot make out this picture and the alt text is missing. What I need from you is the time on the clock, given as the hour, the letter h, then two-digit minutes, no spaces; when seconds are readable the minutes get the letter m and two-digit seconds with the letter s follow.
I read 9h55
